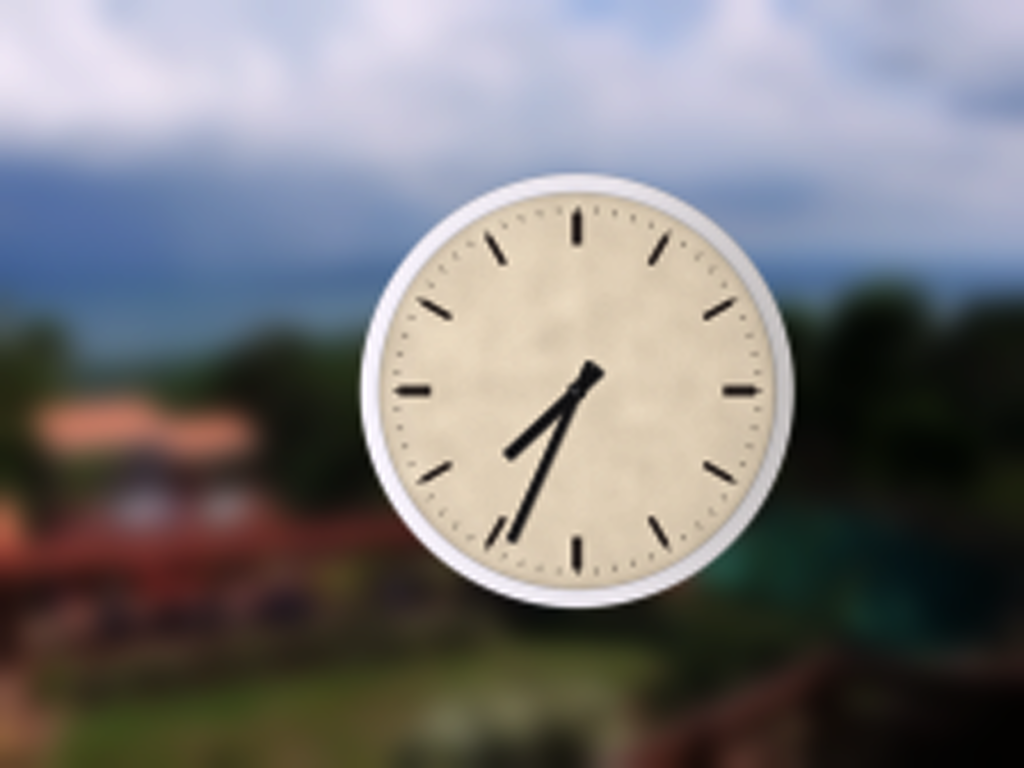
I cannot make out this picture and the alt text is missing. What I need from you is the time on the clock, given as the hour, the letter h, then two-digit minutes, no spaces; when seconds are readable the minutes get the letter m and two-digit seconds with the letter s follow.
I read 7h34
